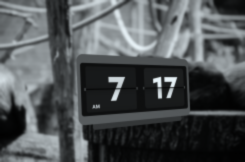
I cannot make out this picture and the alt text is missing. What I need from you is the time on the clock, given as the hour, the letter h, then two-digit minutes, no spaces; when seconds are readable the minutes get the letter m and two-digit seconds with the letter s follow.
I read 7h17
